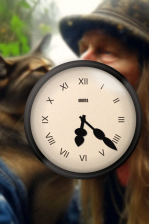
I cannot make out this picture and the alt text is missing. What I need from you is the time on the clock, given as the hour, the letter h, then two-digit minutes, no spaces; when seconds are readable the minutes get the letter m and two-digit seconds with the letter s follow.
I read 6h22
